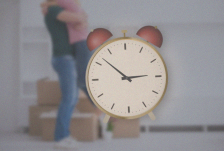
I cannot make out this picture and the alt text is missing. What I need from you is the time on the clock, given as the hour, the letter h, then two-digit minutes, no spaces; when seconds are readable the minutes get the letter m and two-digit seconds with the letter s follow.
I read 2h52
